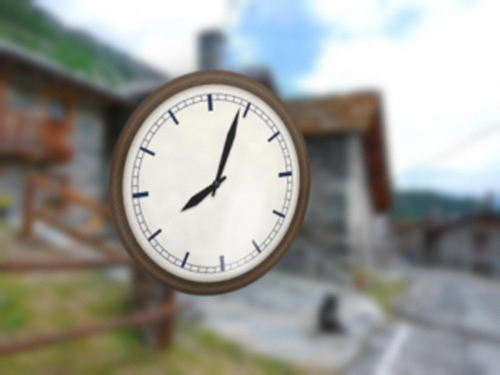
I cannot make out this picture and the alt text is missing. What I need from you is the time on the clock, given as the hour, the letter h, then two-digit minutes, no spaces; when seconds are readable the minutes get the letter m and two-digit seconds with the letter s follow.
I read 8h04
